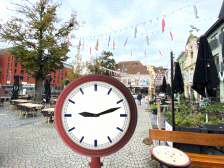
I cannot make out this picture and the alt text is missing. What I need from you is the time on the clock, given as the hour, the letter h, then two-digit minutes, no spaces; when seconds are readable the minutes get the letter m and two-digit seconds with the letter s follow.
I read 9h12
